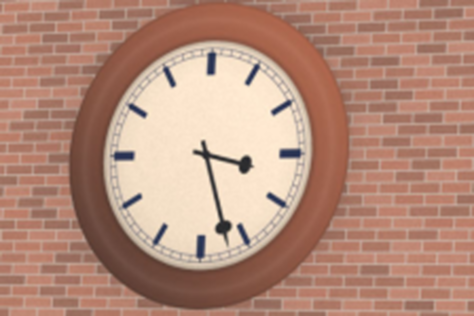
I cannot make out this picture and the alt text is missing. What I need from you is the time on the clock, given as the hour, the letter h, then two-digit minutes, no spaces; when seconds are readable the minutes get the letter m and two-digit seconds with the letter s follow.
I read 3h27
